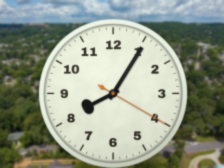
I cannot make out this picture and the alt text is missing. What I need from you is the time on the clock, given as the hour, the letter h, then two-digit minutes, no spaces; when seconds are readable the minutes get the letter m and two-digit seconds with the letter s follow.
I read 8h05m20s
